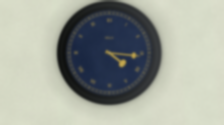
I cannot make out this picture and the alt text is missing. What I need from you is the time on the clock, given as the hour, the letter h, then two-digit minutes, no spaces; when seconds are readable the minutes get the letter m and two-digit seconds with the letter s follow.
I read 4h16
